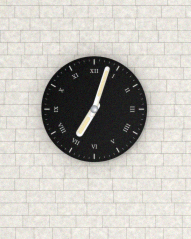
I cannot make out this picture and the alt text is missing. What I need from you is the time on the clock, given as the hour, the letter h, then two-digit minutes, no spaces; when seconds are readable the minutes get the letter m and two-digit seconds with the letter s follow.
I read 7h03
